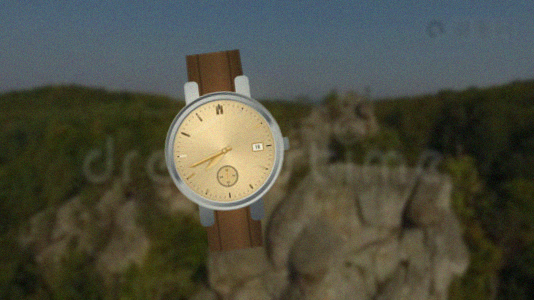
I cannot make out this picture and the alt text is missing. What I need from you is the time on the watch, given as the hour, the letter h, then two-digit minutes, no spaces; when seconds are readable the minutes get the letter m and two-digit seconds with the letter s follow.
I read 7h42
